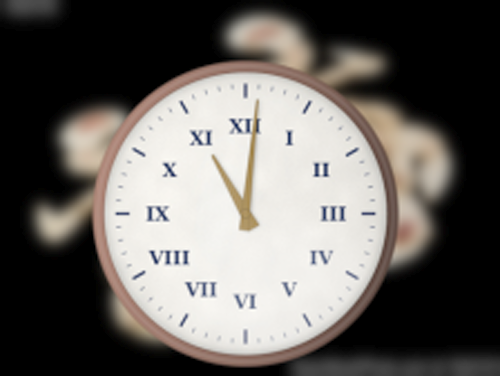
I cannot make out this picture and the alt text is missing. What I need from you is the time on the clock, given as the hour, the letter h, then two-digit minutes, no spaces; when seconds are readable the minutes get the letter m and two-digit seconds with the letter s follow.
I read 11h01
